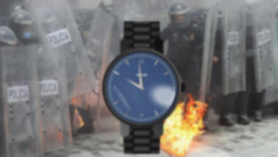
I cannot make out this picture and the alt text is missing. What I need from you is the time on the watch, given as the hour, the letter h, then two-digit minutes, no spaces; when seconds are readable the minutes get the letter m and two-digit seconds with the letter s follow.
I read 9h59
